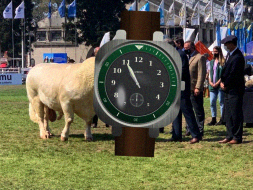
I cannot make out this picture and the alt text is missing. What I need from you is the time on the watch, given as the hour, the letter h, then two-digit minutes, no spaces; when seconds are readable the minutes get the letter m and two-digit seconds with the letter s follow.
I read 10h55
